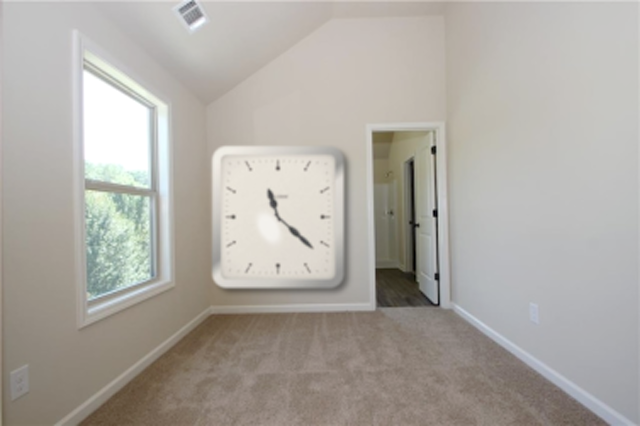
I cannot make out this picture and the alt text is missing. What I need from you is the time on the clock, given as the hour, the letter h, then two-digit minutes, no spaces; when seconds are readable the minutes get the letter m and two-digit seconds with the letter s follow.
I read 11h22
